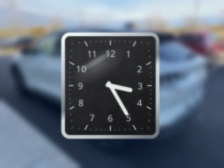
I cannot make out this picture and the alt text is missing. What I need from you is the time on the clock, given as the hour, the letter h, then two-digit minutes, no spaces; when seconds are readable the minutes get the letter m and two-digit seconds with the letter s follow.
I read 3h25
